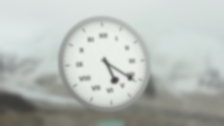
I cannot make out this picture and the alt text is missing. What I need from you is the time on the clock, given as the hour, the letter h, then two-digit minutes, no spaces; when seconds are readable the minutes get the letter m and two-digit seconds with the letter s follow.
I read 5h21
